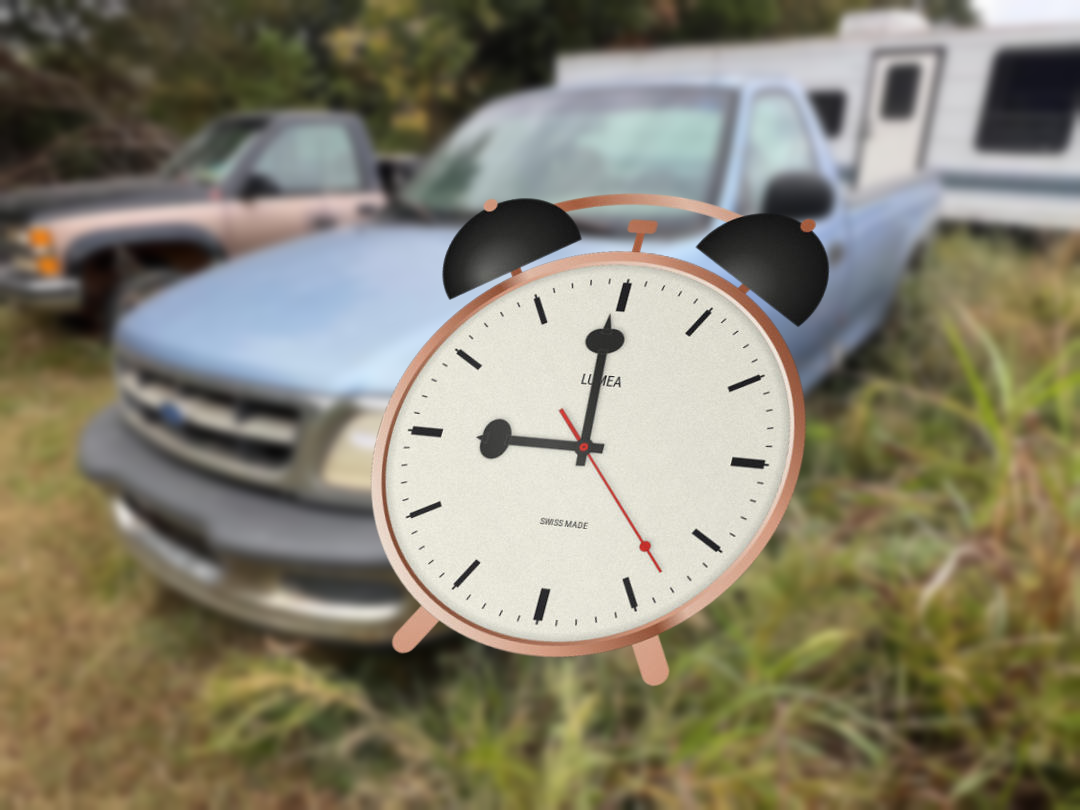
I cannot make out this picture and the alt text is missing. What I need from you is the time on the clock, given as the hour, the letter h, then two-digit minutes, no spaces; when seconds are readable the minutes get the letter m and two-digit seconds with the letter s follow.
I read 8h59m23s
